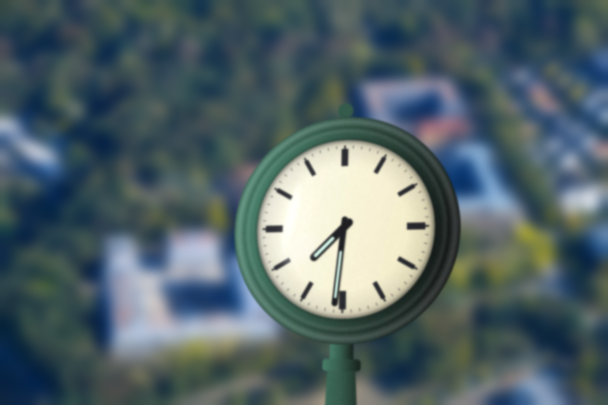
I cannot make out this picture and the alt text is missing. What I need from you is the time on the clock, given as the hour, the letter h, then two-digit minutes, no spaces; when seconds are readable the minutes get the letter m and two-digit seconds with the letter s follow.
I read 7h31
